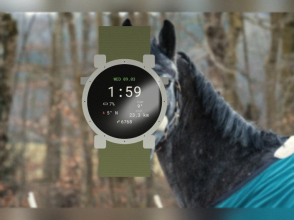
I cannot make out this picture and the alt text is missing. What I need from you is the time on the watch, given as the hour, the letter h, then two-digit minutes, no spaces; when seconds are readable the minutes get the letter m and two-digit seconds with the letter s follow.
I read 1h59
